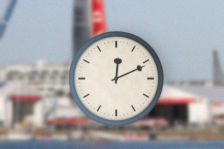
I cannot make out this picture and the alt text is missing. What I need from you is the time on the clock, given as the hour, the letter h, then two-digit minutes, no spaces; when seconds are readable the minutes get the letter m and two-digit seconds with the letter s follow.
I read 12h11
